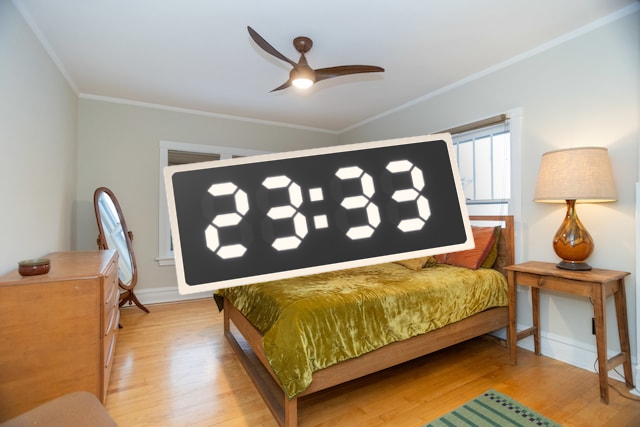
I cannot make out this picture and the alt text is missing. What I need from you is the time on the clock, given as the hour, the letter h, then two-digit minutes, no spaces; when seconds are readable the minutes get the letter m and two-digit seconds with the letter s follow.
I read 23h33
